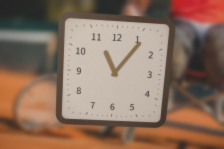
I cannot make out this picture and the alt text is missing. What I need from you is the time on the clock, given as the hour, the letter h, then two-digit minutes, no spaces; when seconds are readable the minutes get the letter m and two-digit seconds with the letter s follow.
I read 11h06
